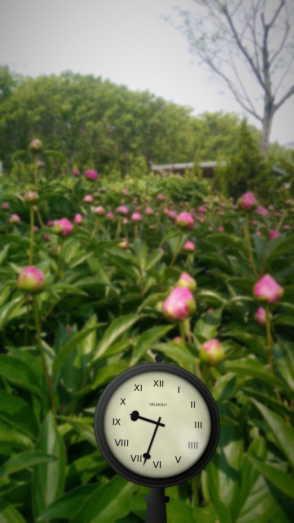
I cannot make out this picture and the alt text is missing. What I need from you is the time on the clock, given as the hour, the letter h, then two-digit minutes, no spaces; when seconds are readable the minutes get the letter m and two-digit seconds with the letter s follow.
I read 9h33
